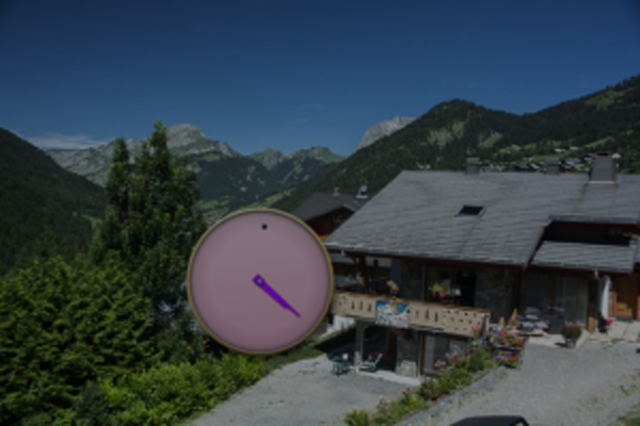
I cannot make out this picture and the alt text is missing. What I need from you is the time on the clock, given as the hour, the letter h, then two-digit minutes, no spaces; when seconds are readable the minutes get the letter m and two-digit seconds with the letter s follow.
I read 4h21
